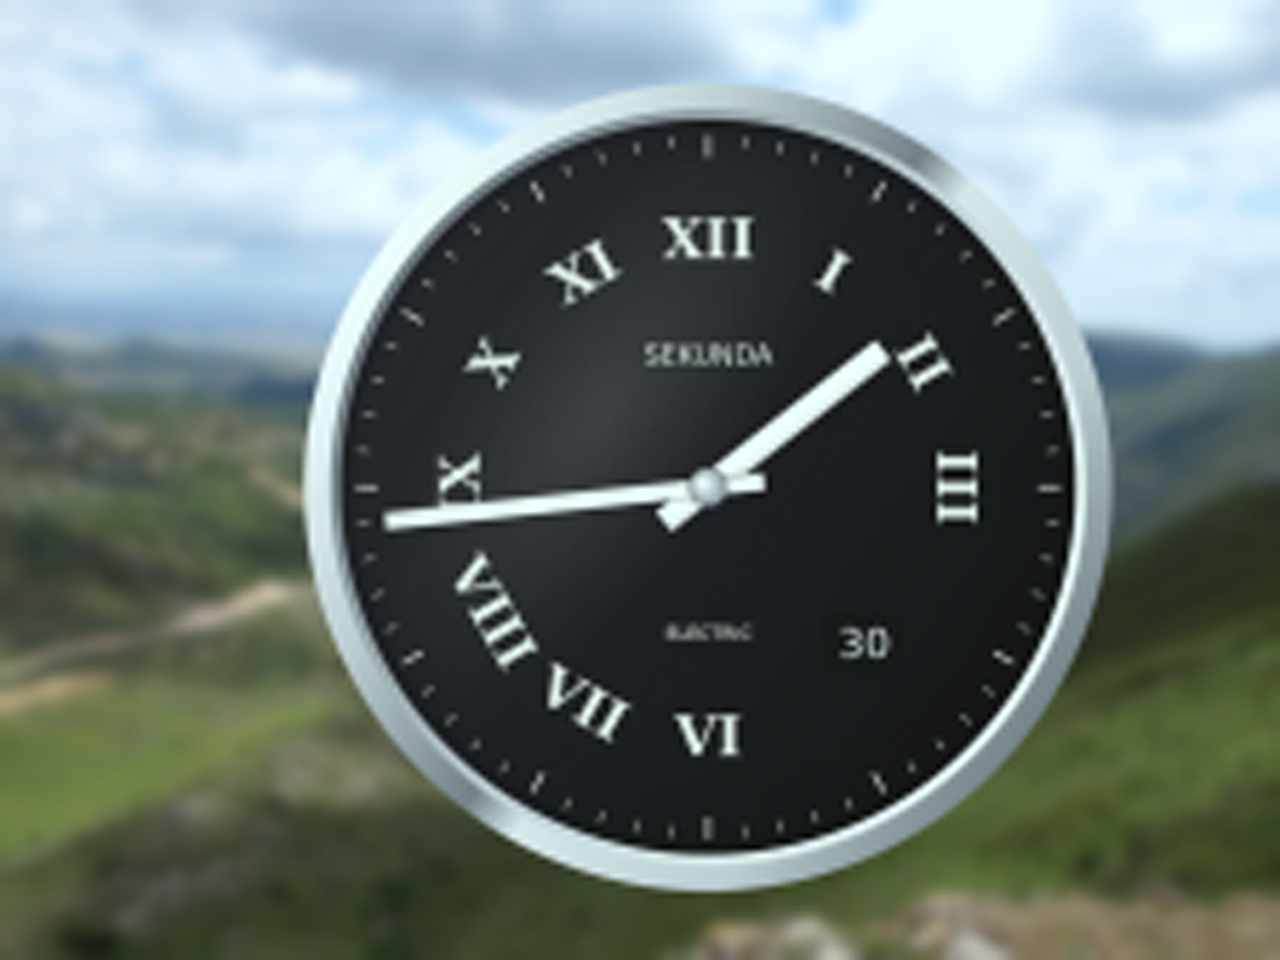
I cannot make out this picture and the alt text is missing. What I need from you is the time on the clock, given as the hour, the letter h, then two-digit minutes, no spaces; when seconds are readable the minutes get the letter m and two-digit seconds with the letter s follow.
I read 1h44
